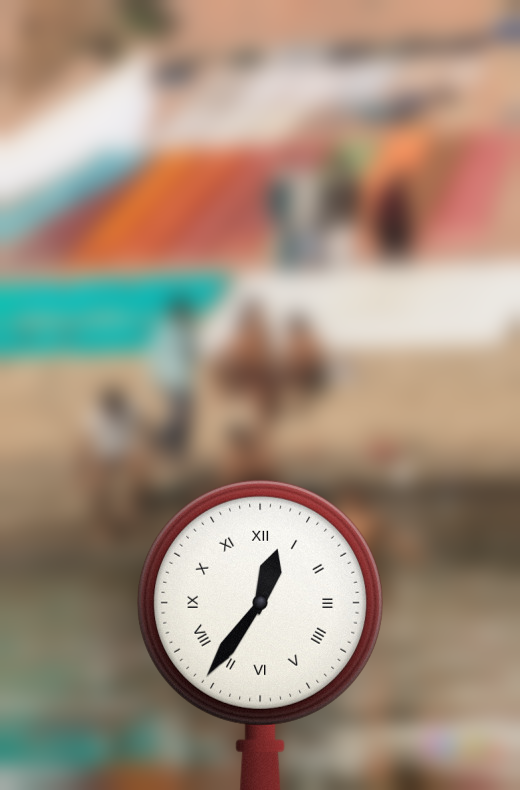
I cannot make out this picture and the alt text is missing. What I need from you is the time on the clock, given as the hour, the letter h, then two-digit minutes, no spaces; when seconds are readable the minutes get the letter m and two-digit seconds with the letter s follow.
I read 12h36
